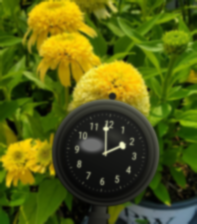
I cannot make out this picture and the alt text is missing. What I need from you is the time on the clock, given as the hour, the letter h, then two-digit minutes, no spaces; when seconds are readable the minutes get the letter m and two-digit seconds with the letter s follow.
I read 1h59
